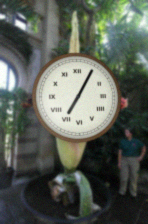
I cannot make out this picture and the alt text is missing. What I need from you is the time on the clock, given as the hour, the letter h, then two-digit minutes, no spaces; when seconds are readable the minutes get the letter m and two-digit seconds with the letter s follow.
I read 7h05
